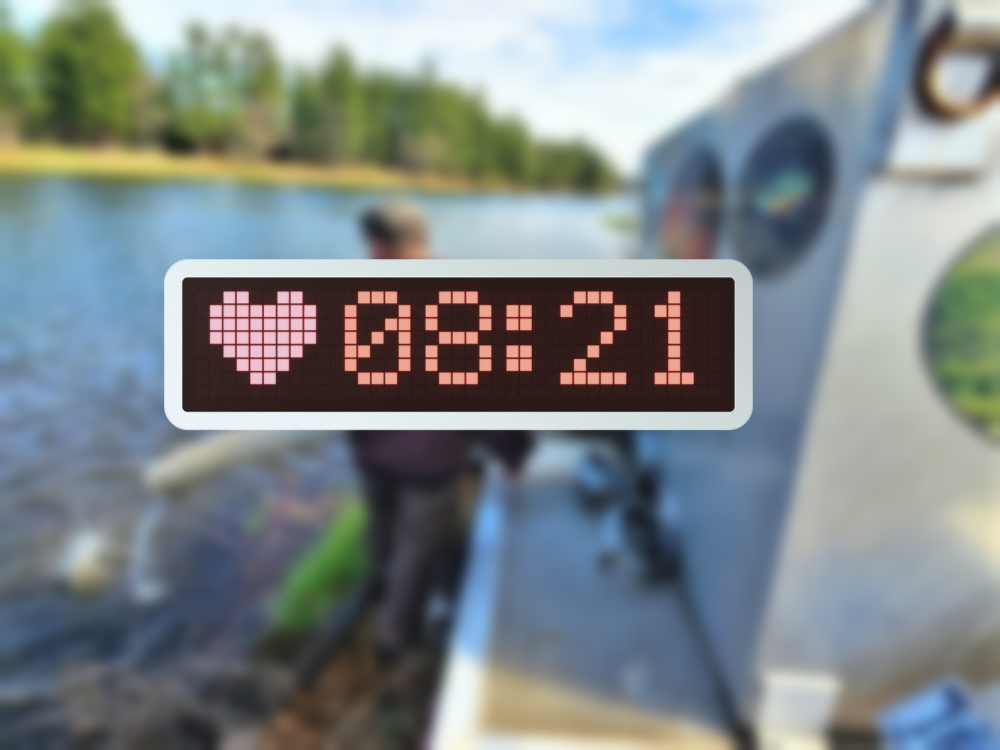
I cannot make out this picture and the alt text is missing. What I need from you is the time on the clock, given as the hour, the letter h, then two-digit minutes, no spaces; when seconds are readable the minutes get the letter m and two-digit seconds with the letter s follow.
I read 8h21
